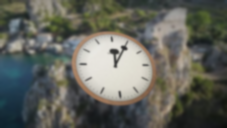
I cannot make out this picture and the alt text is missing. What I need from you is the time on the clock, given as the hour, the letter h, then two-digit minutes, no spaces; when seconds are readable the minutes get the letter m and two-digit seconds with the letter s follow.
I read 12h05
